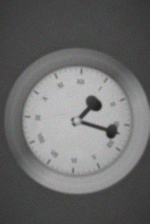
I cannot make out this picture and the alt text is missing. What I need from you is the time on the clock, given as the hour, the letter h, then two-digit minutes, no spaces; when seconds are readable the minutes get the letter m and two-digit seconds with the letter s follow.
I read 1h17
